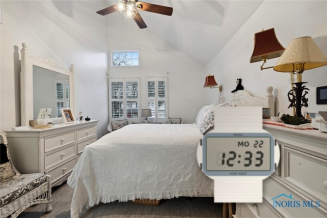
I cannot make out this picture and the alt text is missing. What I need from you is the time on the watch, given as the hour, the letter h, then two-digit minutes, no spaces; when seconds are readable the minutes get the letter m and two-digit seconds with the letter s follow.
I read 12h33
